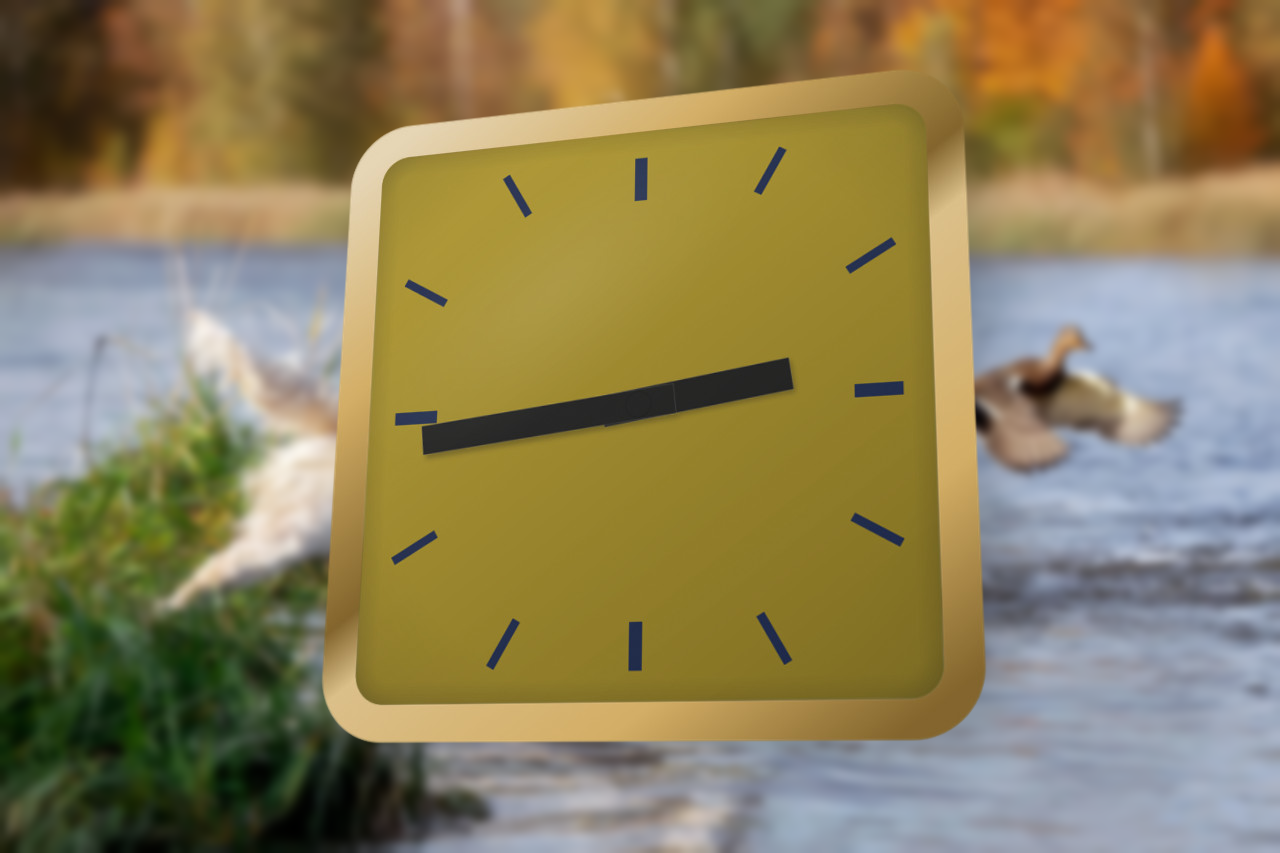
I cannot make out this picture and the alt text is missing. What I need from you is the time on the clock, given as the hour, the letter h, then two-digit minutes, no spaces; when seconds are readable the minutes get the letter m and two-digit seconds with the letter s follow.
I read 2h44
